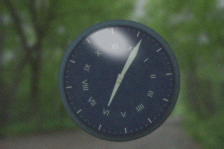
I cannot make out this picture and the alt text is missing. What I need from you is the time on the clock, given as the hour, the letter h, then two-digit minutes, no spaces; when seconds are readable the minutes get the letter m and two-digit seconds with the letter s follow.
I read 6h01
